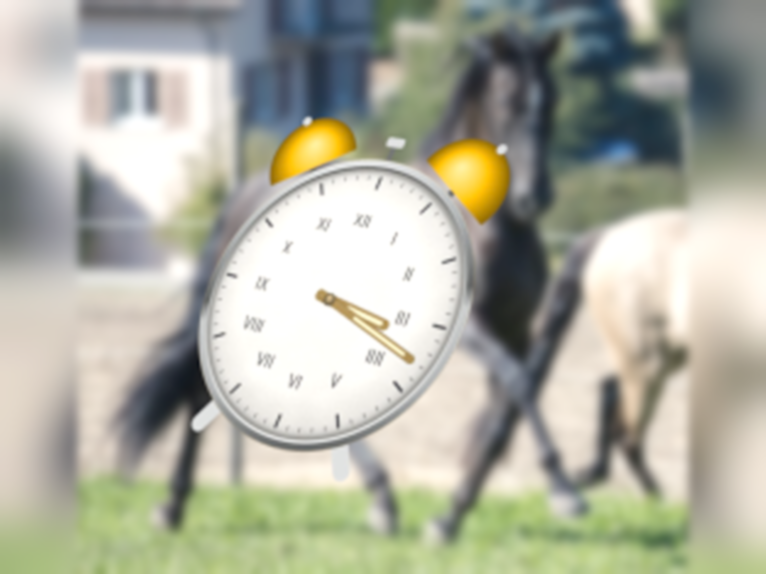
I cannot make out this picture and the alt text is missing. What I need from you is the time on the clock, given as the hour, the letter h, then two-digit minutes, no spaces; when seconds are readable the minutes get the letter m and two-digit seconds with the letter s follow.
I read 3h18
